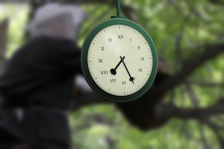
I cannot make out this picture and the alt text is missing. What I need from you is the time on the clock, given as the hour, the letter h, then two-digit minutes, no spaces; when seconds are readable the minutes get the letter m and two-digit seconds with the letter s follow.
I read 7h26
